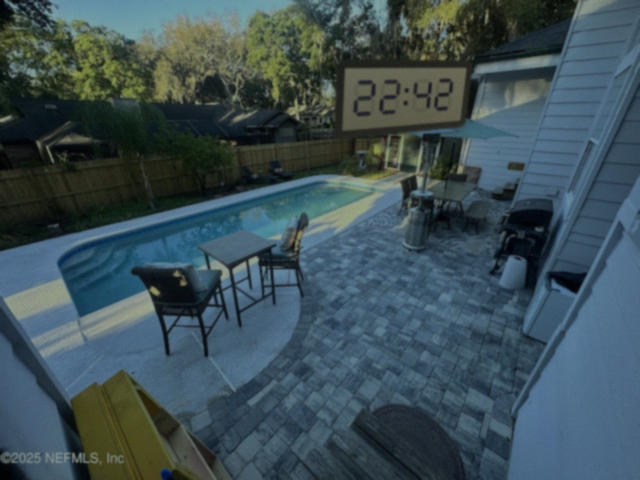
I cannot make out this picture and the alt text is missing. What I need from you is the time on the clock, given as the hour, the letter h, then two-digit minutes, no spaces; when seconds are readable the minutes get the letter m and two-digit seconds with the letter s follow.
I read 22h42
